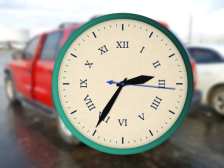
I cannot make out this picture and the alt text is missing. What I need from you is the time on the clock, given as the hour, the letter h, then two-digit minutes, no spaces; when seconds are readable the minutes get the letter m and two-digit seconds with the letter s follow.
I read 2h35m16s
